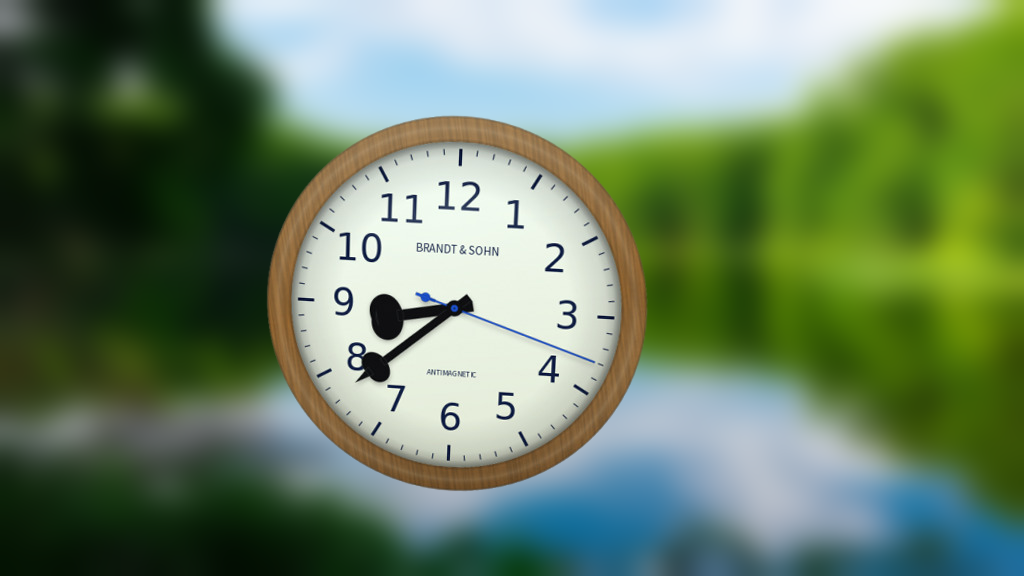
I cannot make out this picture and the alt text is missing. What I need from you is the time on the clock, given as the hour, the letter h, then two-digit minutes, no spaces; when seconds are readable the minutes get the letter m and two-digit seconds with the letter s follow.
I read 8h38m18s
